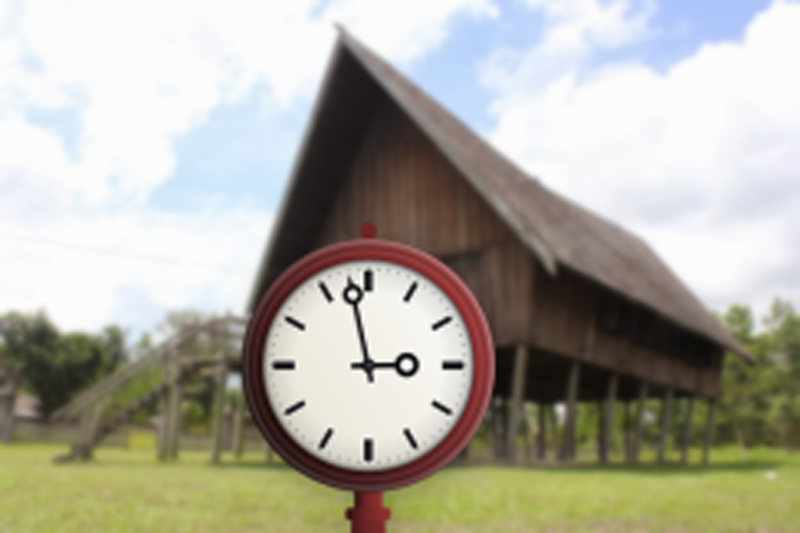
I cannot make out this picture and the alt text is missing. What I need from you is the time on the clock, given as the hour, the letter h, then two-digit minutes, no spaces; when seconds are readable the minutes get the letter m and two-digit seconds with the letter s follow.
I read 2h58
